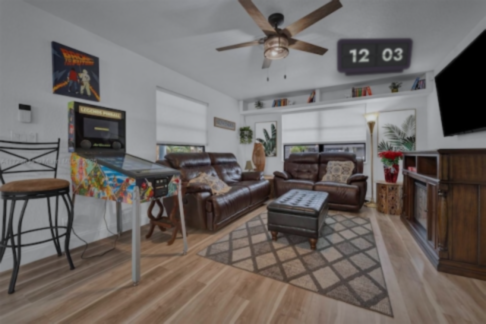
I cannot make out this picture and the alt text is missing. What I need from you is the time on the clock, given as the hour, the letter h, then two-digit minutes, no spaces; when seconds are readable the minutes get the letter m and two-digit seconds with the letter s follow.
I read 12h03
